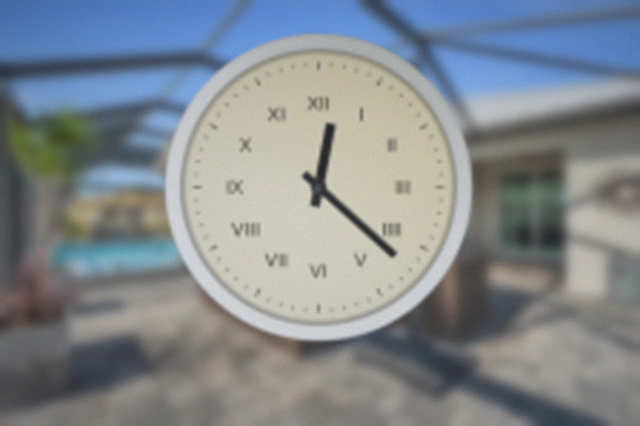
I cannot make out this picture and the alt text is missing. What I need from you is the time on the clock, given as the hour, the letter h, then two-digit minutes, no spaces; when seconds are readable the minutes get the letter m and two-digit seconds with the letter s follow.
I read 12h22
